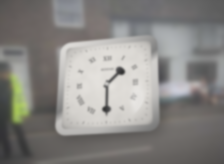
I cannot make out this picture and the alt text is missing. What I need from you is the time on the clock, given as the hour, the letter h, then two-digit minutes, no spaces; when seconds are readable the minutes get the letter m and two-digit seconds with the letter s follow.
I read 1h30
